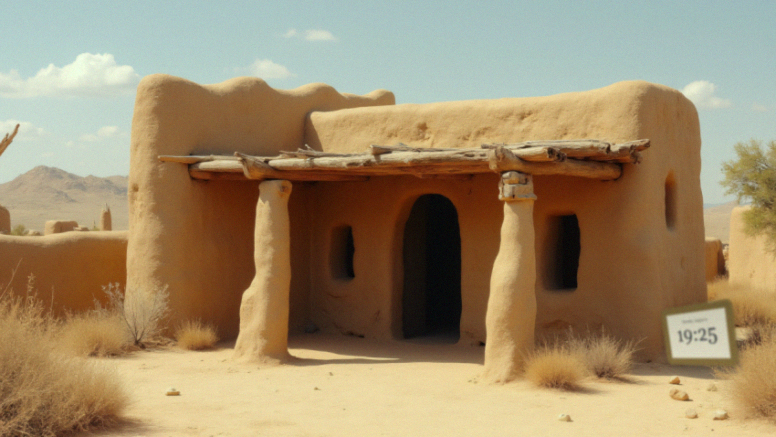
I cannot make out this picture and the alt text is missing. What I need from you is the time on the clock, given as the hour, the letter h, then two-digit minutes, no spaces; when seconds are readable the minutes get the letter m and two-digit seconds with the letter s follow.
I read 19h25
